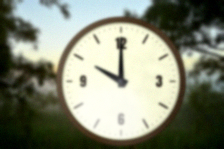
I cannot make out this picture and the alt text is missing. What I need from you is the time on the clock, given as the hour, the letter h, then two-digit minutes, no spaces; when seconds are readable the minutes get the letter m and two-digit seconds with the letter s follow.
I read 10h00
